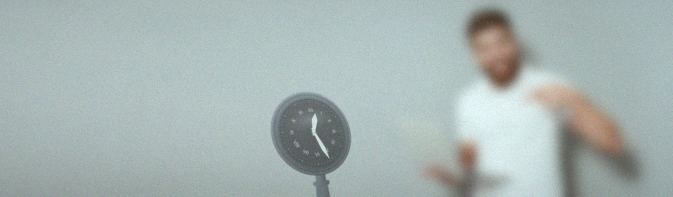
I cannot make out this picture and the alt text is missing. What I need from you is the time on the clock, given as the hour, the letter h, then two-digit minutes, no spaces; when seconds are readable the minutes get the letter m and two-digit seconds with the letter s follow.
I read 12h26
